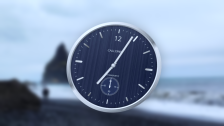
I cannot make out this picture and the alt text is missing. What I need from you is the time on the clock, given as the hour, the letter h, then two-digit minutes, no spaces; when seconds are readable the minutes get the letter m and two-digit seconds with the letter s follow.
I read 7h04
